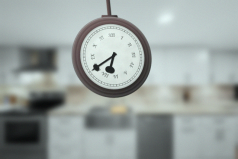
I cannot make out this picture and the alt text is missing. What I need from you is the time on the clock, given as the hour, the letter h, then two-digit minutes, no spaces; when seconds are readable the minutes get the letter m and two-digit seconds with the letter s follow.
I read 6h40
